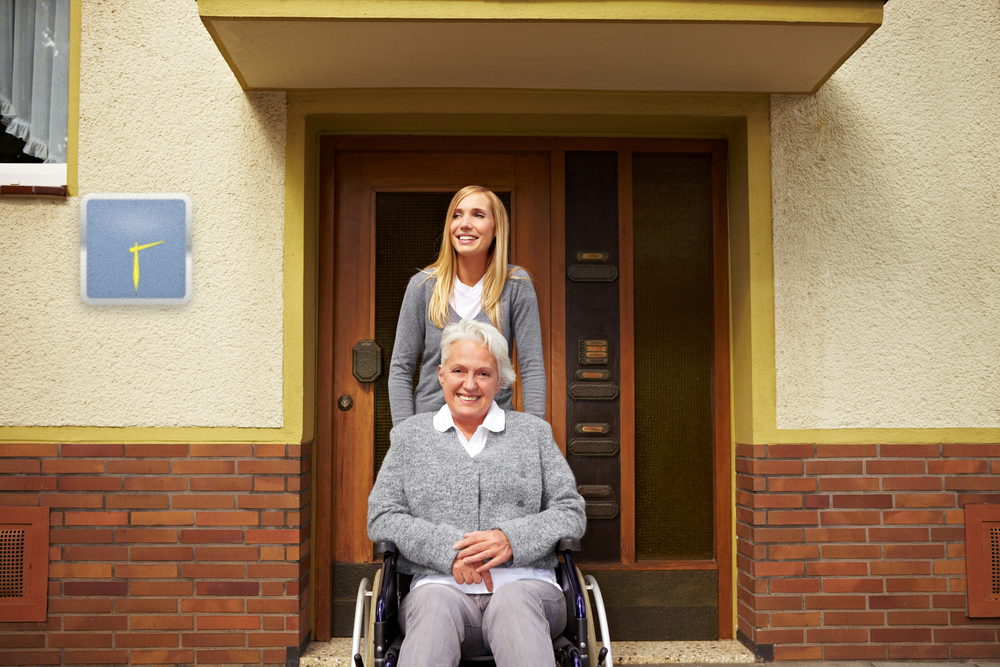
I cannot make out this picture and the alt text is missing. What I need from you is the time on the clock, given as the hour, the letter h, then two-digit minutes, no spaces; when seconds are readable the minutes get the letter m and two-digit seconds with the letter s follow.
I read 2h30
